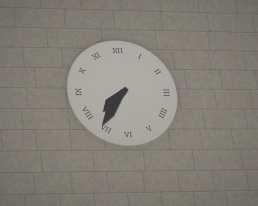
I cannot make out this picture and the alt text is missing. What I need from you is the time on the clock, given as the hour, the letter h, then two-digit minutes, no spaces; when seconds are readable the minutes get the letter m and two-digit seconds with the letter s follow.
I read 7h36
